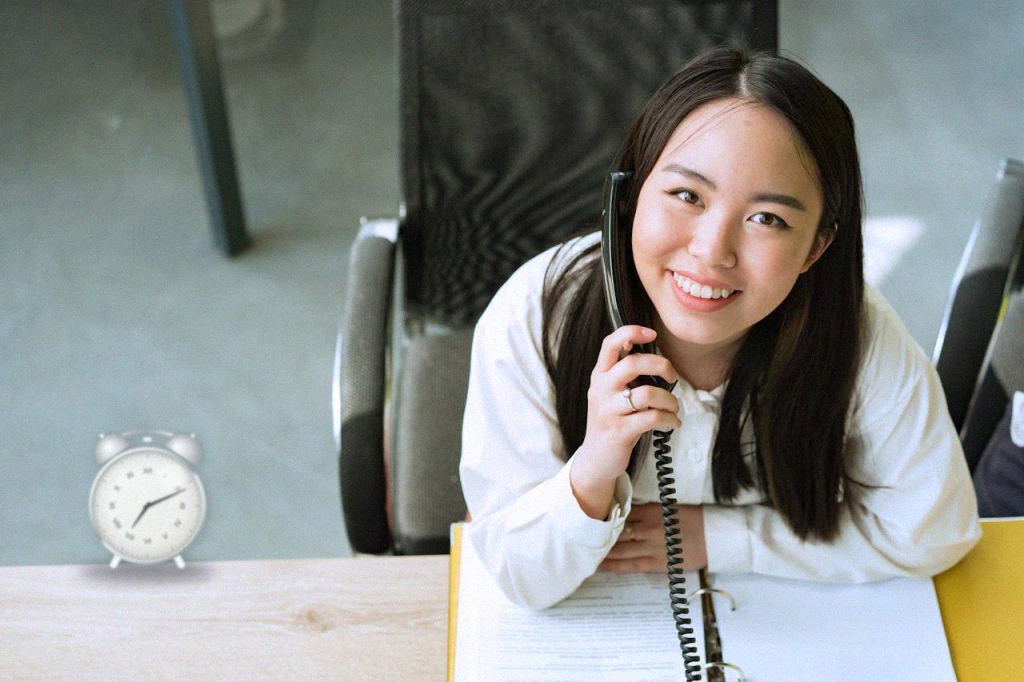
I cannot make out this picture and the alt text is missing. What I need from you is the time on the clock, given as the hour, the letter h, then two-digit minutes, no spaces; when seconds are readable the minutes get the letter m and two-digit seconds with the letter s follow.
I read 7h11
